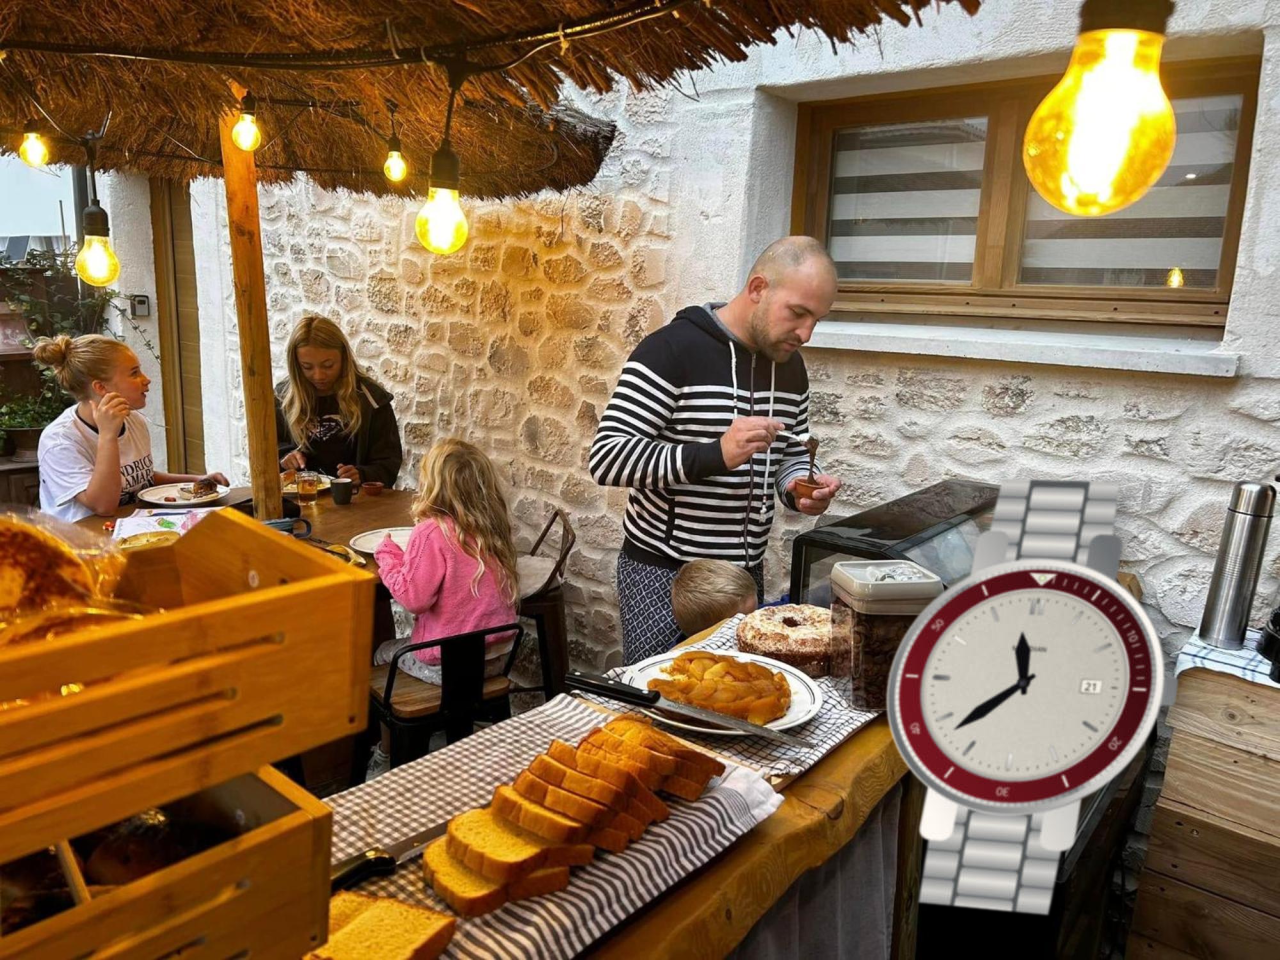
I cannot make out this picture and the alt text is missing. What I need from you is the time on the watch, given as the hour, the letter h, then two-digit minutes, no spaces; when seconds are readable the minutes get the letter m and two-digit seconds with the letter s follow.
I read 11h38
